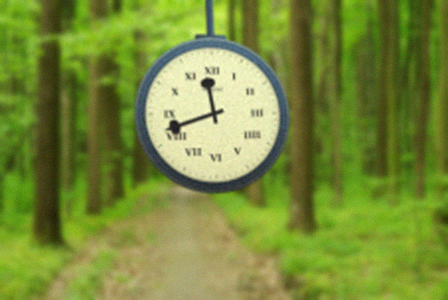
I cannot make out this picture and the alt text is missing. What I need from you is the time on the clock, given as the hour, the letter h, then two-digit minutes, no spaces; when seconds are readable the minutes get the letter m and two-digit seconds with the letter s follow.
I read 11h42
